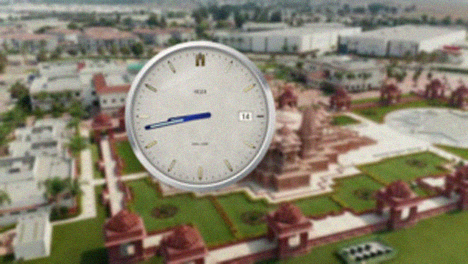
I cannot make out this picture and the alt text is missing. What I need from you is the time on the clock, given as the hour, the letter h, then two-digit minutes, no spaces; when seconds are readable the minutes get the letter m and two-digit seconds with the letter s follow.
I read 8h43
